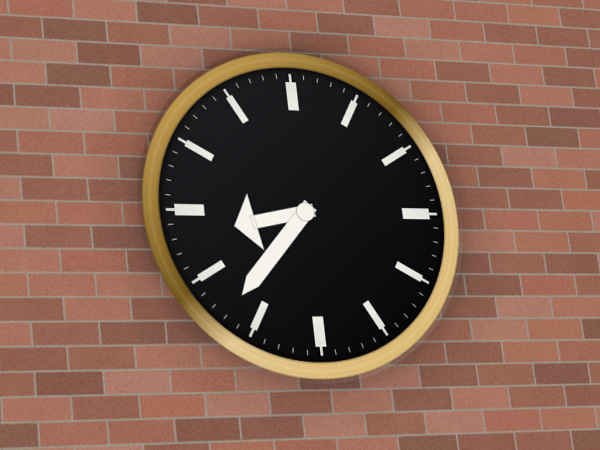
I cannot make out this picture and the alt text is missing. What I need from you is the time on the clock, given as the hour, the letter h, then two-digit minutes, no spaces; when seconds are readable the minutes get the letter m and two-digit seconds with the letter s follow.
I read 8h37
